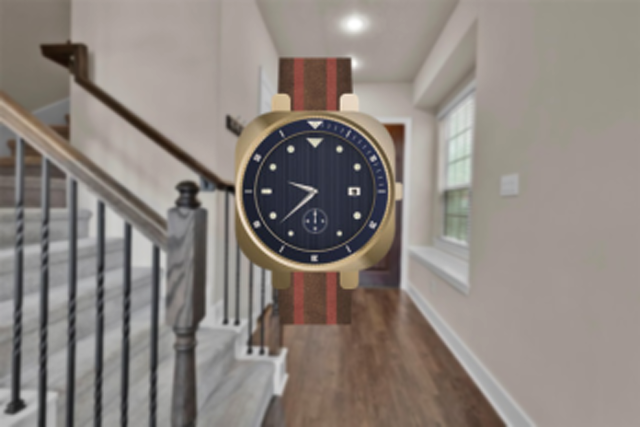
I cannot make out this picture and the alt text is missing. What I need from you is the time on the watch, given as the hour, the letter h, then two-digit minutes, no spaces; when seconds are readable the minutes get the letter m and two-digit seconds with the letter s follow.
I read 9h38
